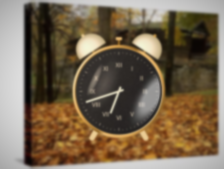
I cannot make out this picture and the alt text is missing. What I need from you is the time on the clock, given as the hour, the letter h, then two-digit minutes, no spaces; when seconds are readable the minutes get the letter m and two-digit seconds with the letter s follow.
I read 6h42
